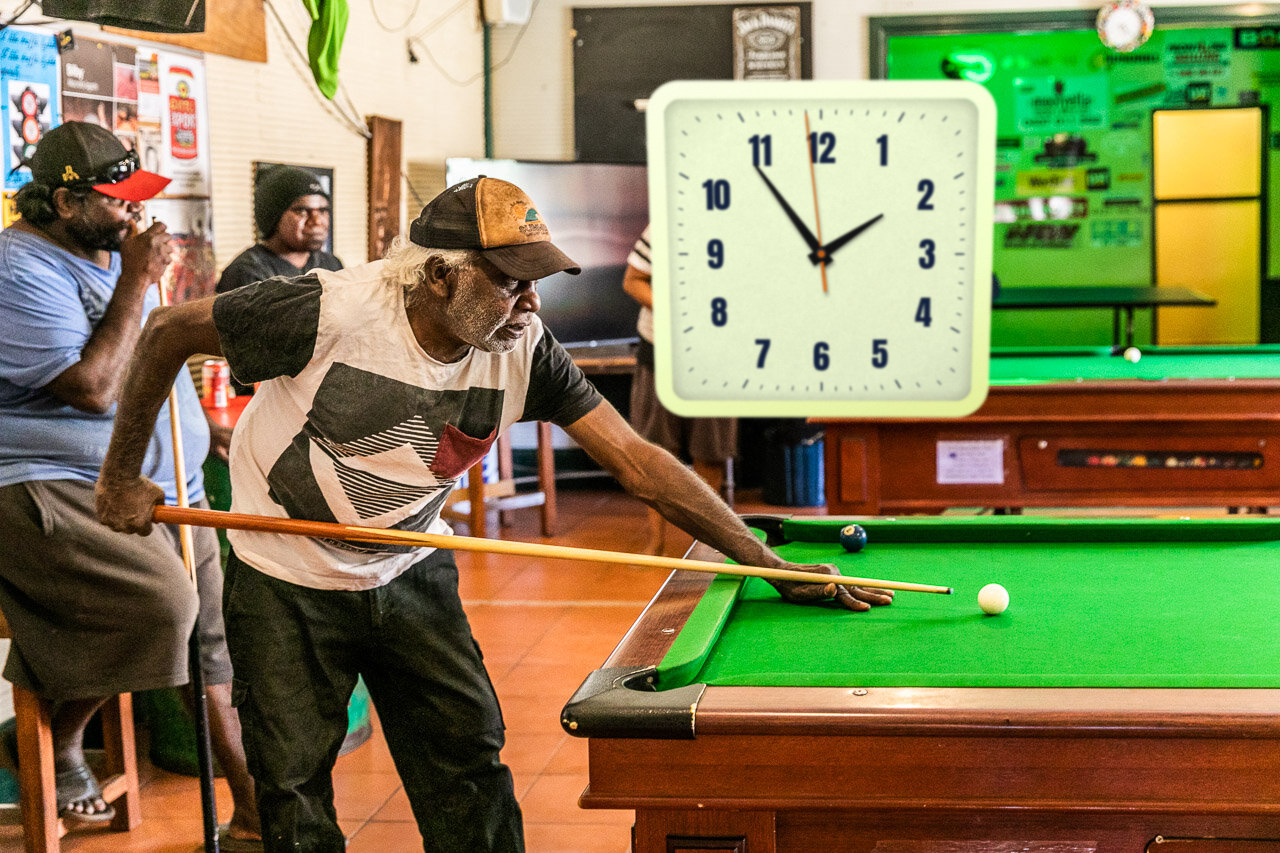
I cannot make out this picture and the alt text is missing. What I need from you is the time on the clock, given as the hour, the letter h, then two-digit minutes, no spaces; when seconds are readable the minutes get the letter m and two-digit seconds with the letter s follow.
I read 1h53m59s
